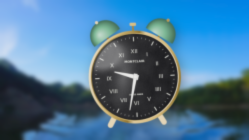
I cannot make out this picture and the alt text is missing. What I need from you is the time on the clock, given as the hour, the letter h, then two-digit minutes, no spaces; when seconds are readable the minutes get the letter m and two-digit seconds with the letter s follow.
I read 9h32
